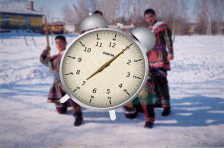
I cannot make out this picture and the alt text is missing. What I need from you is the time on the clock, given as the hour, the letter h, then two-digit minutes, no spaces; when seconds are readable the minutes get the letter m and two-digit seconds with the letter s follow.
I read 7h05
